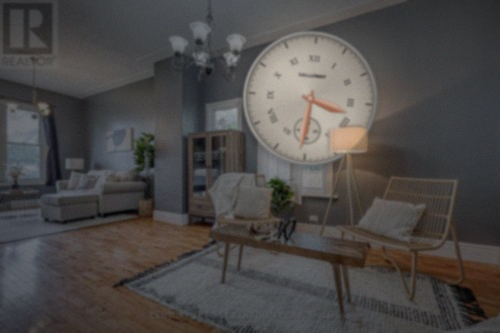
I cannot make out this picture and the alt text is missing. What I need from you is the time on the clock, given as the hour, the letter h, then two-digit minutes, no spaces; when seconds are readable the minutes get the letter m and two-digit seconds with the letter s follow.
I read 3h31
